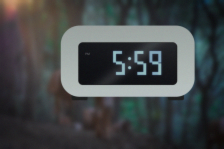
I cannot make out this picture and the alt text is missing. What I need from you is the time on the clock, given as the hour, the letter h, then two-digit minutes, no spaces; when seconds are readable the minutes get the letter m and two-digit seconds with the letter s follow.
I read 5h59
